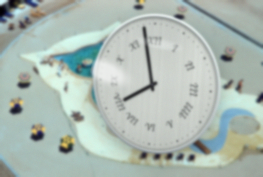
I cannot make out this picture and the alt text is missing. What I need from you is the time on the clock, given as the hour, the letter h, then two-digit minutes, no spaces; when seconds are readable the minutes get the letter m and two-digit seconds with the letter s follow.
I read 7h58
